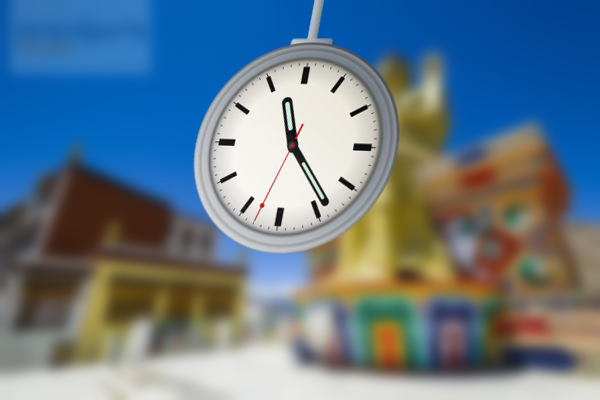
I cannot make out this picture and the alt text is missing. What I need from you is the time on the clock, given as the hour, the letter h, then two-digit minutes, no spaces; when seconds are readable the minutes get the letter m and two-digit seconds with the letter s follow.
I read 11h23m33s
